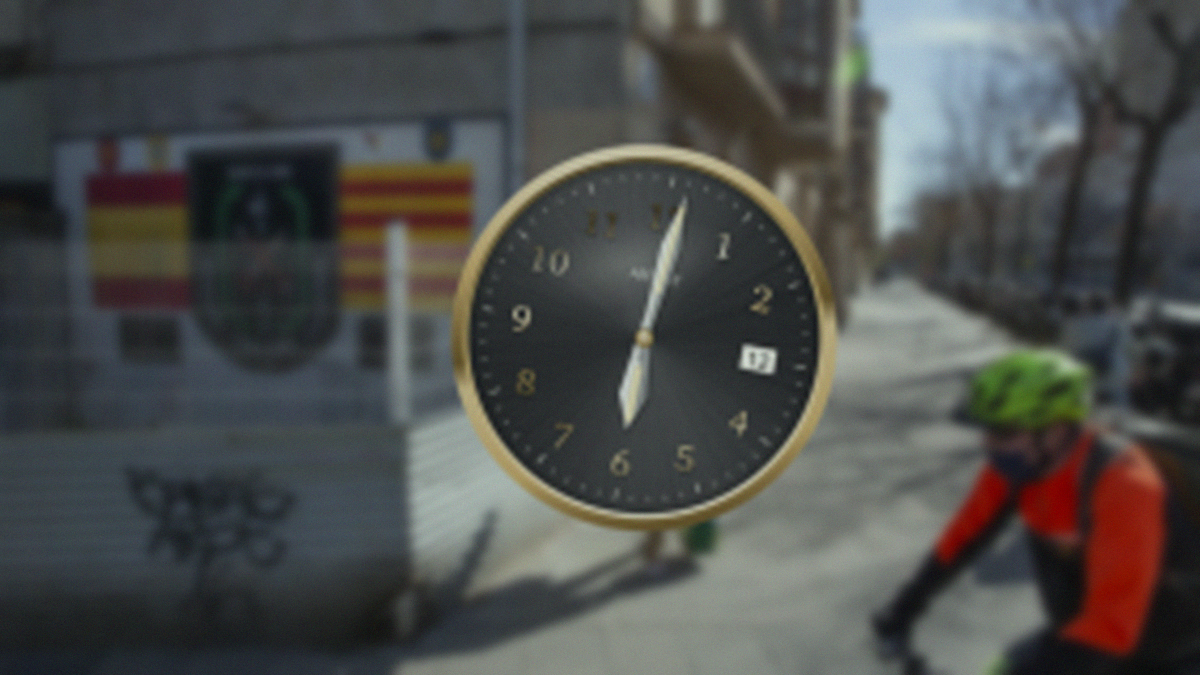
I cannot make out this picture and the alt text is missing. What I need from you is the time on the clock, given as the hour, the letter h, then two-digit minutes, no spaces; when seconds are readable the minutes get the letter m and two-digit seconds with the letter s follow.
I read 6h01
